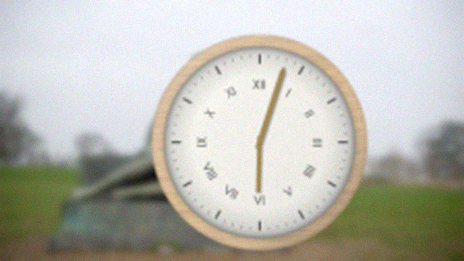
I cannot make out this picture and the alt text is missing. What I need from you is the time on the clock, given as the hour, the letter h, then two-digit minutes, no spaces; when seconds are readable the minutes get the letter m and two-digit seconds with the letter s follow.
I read 6h03
